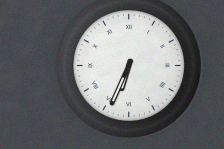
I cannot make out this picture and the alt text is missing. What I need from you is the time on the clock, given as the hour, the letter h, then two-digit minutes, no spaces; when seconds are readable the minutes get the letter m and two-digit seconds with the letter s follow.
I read 6h34
